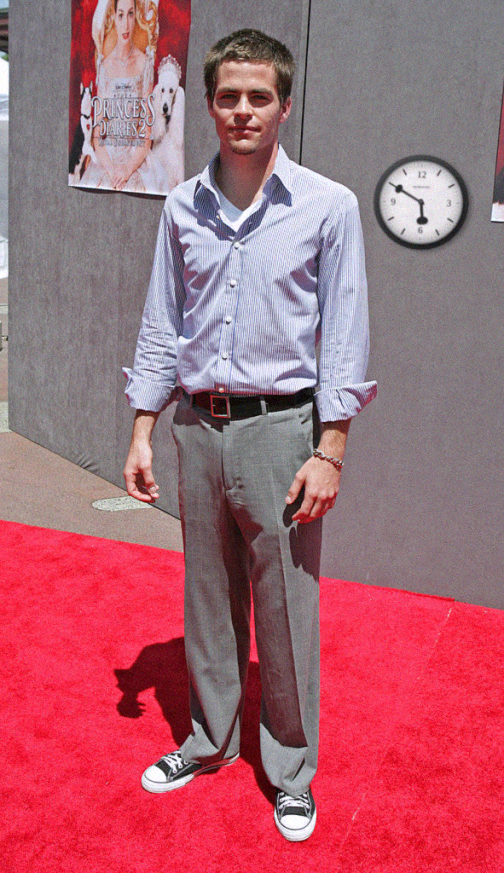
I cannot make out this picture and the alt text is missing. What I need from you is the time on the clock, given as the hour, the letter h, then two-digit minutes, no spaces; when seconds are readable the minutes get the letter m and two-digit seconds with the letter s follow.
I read 5h50
